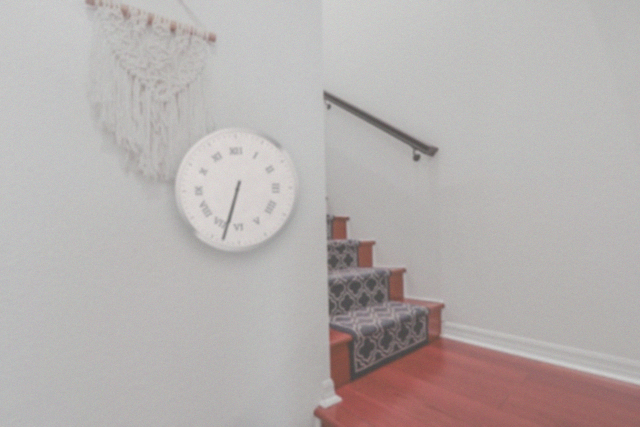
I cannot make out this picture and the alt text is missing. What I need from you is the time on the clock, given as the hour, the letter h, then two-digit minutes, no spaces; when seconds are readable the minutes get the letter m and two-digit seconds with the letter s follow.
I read 6h33
